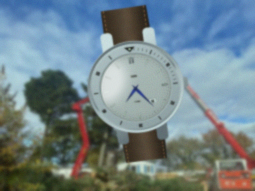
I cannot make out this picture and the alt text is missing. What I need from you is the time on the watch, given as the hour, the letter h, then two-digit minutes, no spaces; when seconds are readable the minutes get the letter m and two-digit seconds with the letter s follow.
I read 7h24
